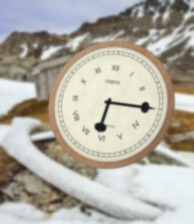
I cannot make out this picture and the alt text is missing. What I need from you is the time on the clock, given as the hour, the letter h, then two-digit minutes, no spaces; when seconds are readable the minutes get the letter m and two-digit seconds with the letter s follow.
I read 6h15
